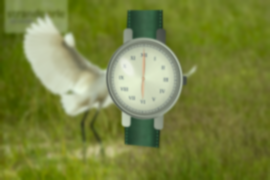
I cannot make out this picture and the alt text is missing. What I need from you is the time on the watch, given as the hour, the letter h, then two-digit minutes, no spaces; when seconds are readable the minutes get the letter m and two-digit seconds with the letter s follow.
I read 6h00
